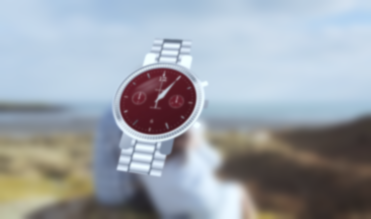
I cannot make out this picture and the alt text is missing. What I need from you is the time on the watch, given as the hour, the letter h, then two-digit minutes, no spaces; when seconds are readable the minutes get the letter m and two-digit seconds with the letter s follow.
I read 1h05
